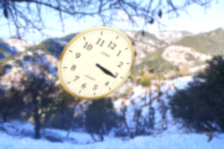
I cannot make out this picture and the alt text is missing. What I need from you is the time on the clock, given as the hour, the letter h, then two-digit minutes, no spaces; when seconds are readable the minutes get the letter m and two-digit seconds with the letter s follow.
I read 3h16
